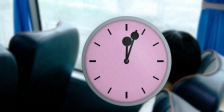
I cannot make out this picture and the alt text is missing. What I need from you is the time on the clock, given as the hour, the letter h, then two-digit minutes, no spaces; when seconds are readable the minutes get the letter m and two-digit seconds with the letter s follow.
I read 12h03
